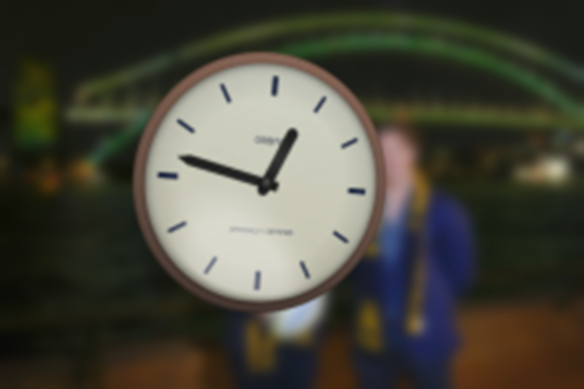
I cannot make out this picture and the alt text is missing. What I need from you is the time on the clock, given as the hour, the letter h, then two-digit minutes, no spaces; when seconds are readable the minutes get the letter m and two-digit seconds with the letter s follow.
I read 12h47
